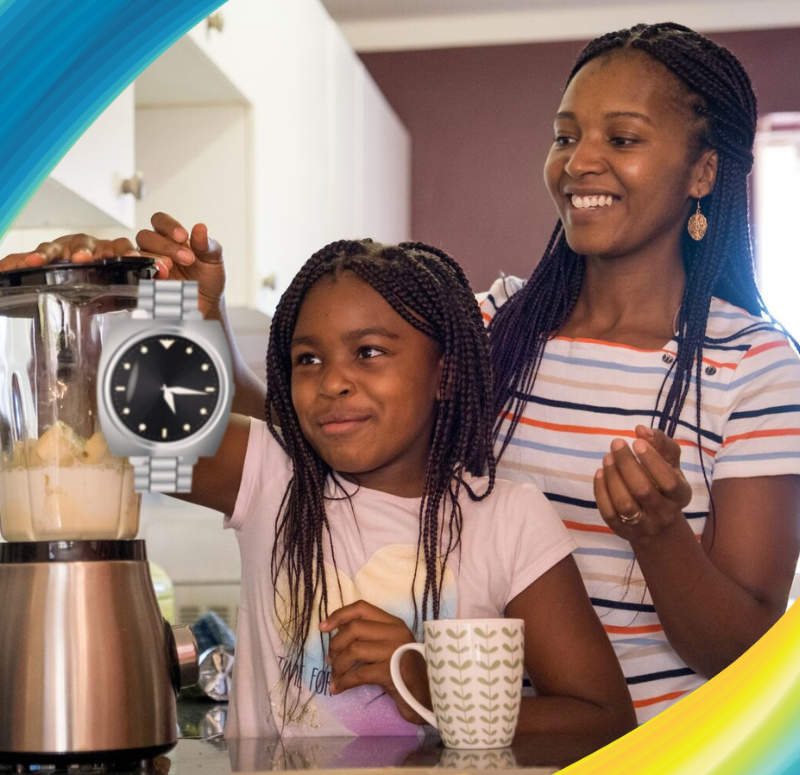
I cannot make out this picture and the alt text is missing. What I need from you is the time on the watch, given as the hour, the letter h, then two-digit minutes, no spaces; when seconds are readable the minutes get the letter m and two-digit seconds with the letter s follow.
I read 5h16
